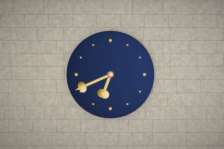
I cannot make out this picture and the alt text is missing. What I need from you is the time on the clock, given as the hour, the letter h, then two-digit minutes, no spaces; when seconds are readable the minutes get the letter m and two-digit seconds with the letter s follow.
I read 6h41
